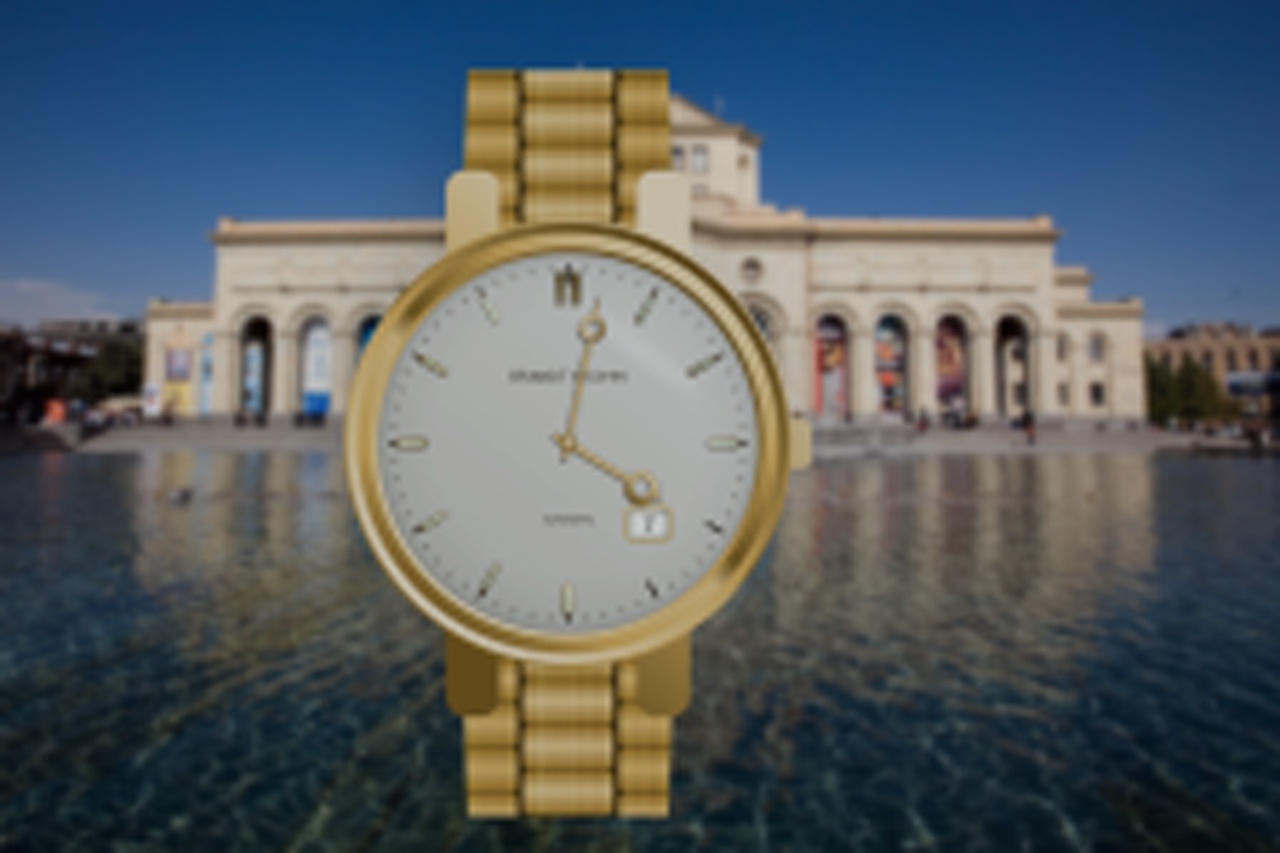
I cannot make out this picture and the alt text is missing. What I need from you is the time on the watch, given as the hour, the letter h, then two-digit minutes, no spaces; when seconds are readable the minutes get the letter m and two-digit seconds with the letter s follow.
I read 4h02
